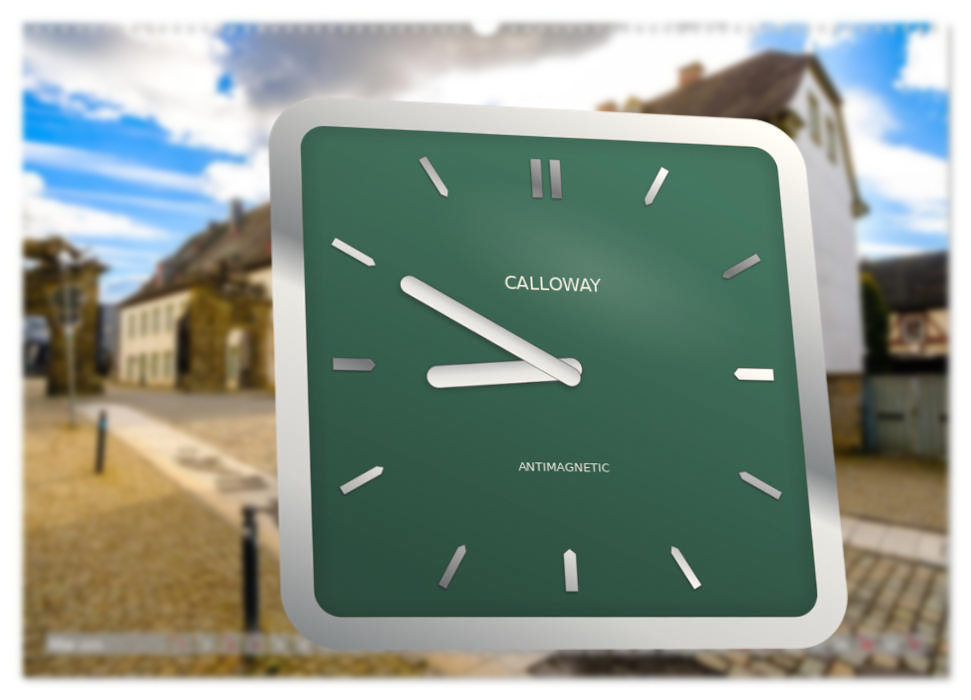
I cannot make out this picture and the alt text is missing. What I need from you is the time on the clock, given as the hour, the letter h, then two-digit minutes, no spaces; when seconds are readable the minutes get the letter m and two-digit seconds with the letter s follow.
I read 8h50
